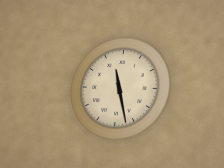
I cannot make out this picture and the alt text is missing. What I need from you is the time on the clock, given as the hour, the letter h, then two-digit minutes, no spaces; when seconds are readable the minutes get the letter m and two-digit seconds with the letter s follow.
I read 11h27
